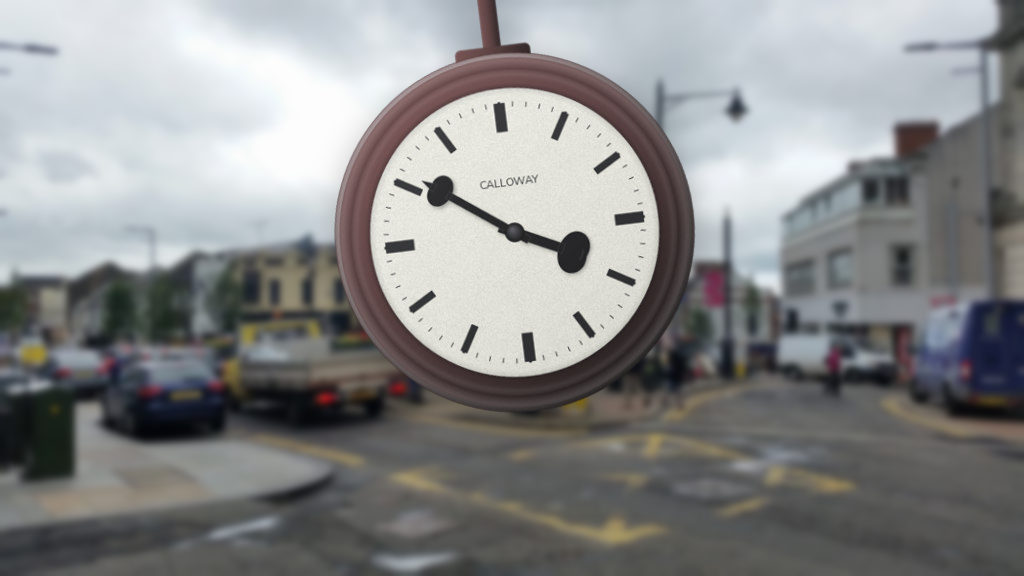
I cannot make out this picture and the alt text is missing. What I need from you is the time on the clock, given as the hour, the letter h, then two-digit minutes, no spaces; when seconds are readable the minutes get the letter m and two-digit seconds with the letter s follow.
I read 3h51
